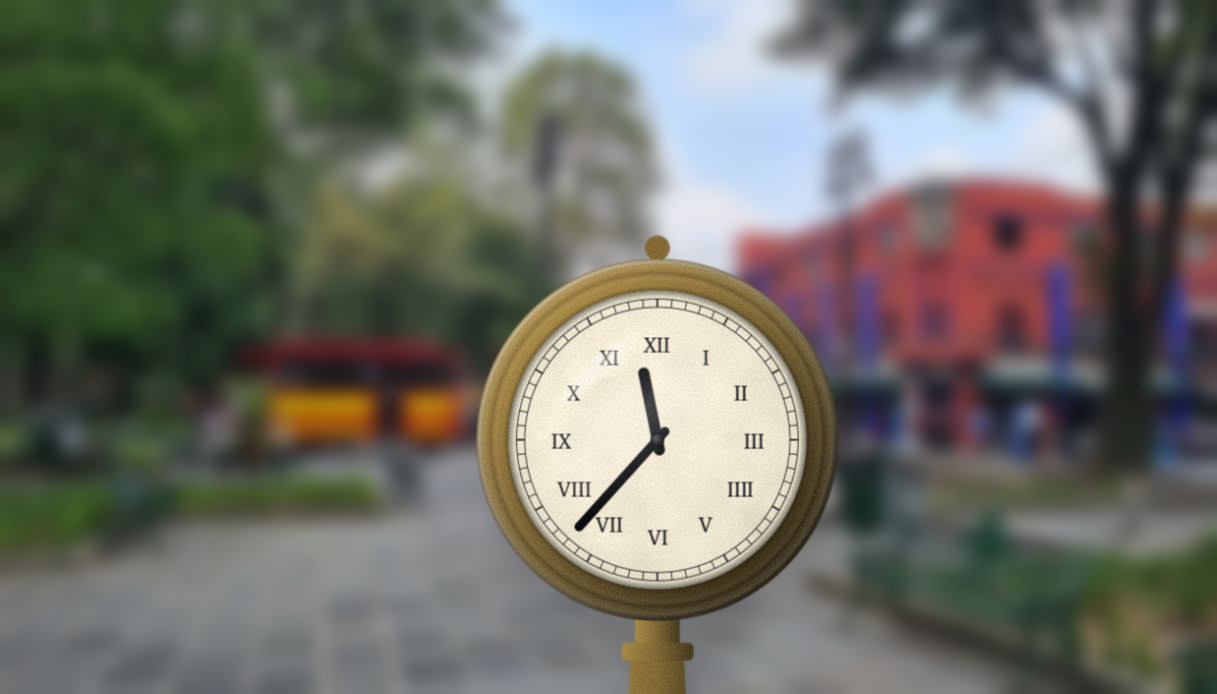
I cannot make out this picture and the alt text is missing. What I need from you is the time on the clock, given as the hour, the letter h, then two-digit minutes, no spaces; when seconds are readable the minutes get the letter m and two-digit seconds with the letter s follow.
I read 11h37
